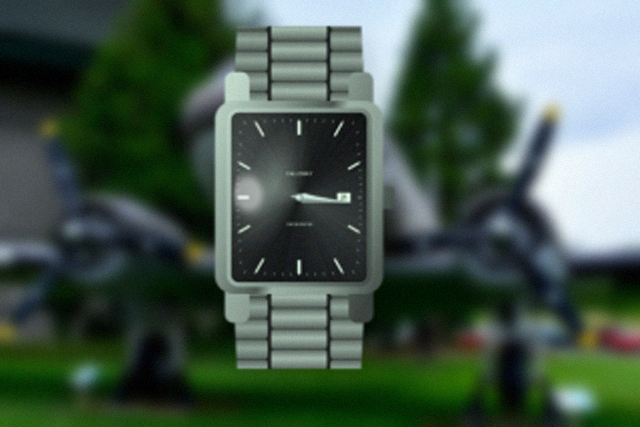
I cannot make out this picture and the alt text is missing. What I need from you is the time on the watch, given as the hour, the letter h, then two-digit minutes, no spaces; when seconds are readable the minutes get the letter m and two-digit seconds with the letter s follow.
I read 3h16
